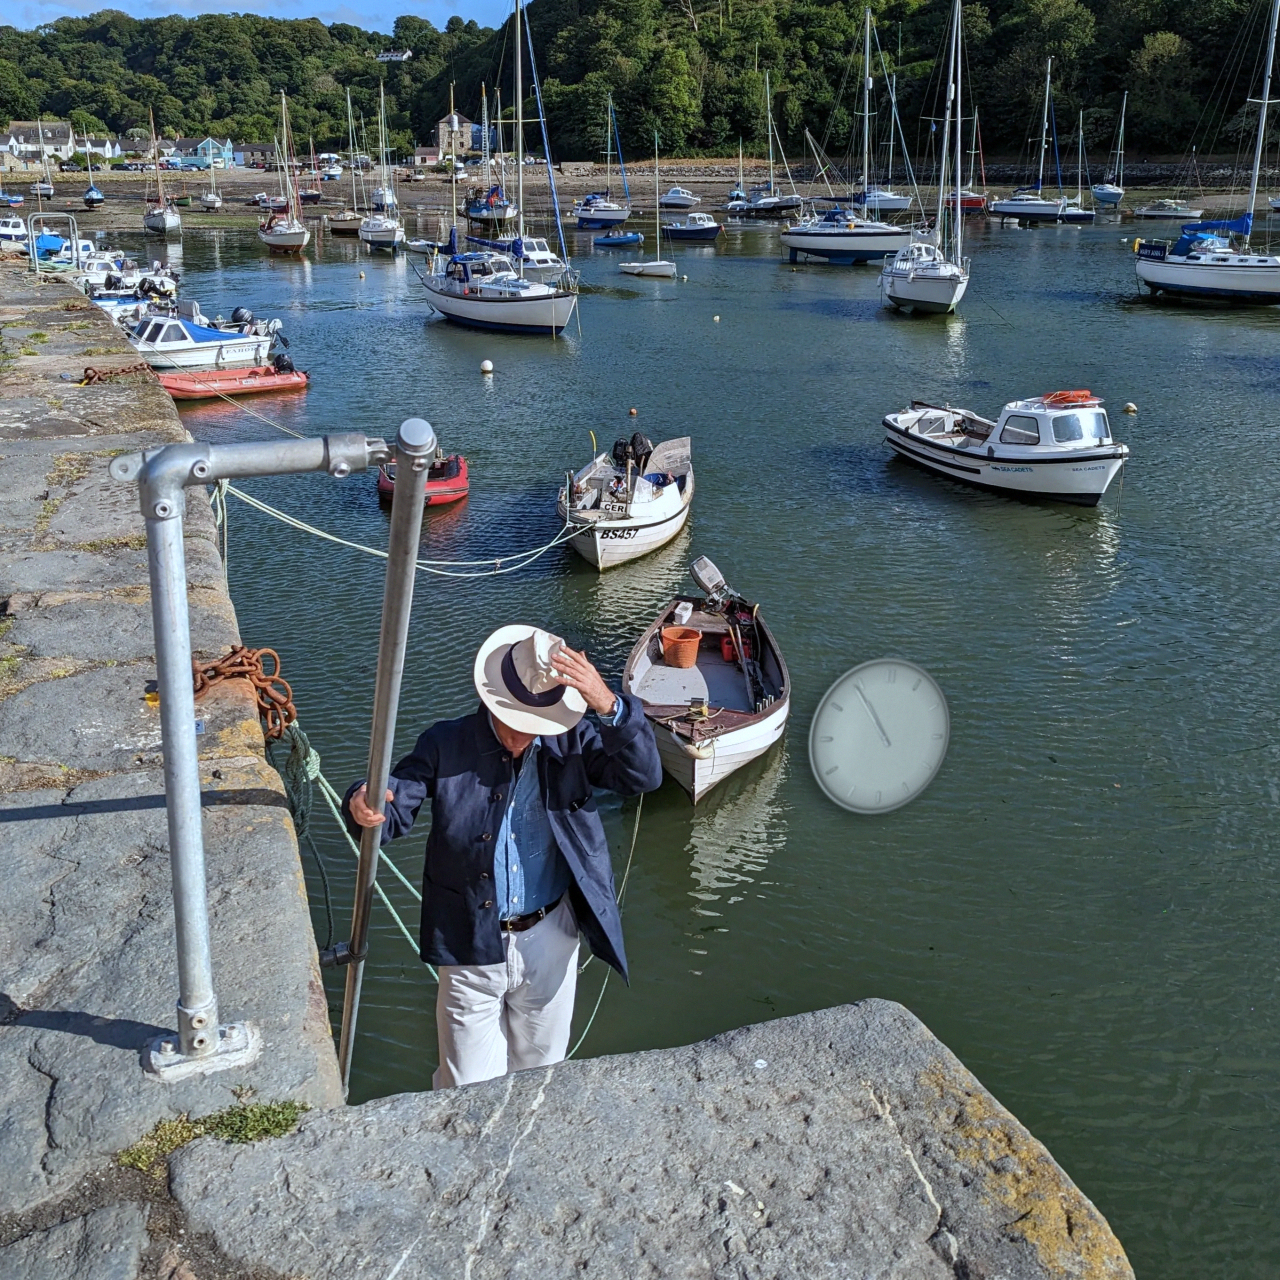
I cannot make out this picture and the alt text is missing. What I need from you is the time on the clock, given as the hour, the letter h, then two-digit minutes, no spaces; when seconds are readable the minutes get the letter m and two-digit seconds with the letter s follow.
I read 10h54
